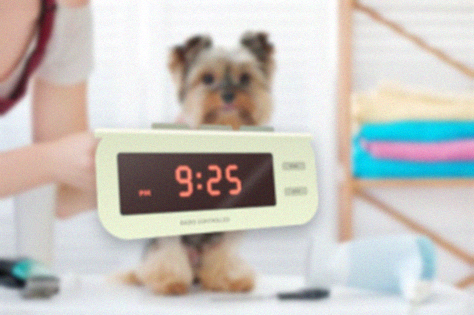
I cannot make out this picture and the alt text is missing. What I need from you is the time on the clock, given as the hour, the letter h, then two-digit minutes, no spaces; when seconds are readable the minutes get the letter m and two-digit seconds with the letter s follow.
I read 9h25
